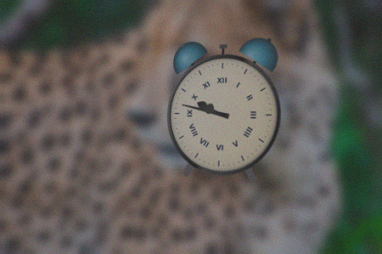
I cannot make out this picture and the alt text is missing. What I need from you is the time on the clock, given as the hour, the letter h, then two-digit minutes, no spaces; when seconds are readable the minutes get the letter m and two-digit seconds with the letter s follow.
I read 9h47
